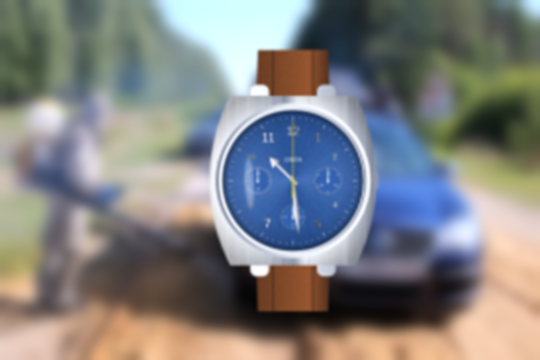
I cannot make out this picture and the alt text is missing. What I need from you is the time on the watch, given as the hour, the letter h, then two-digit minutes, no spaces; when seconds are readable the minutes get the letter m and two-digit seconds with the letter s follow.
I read 10h29
